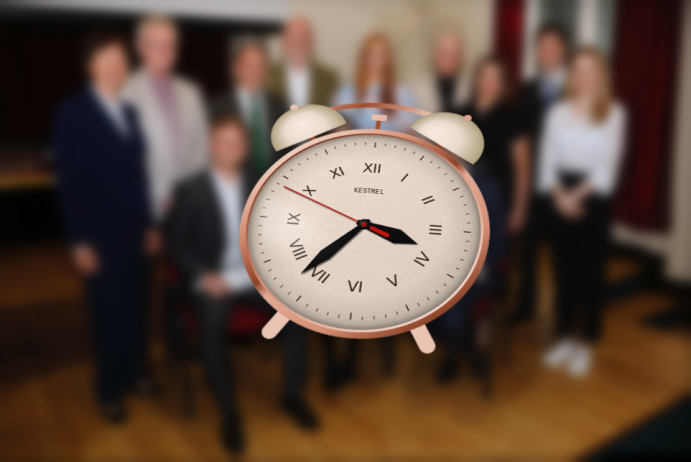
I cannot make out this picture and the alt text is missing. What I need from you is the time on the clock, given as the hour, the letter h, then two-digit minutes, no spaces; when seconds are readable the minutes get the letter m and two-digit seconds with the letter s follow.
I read 3h36m49s
